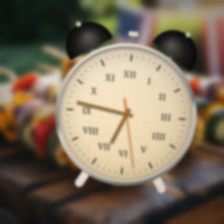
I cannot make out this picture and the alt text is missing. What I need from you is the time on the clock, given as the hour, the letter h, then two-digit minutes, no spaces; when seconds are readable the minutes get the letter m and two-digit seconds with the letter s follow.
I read 6h46m28s
